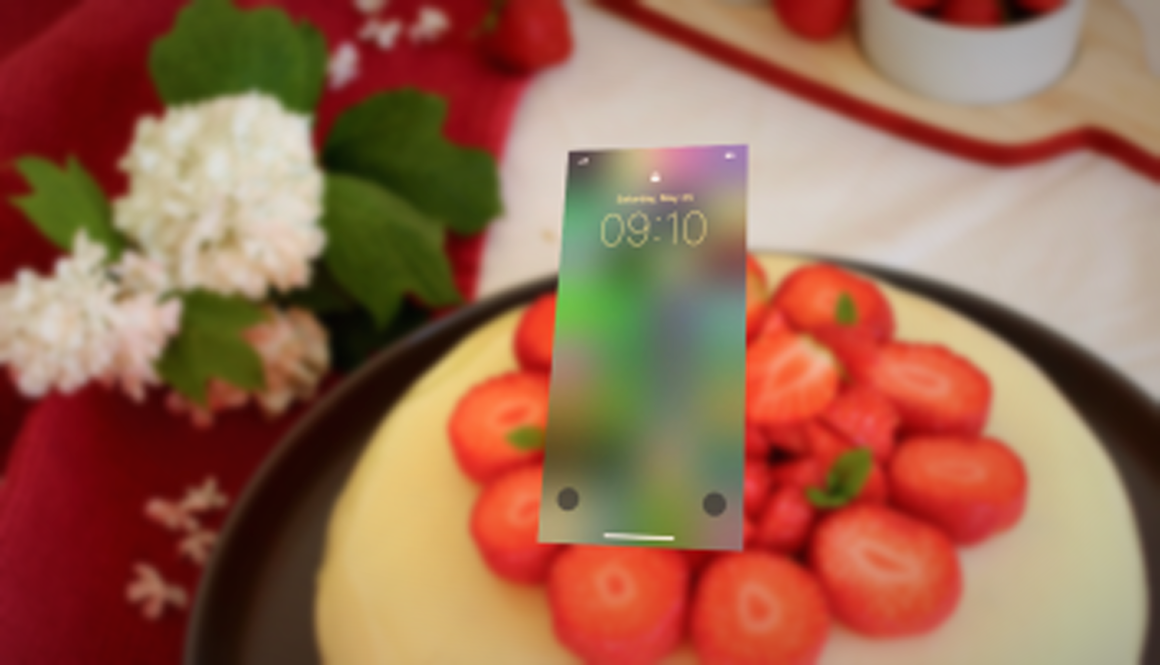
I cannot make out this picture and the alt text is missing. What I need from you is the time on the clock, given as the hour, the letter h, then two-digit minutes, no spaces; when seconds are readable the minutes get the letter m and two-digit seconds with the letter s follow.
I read 9h10
